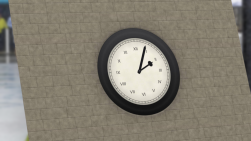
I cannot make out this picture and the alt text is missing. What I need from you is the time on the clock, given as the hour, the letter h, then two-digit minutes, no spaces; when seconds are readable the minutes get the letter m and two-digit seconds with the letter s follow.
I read 2h04
